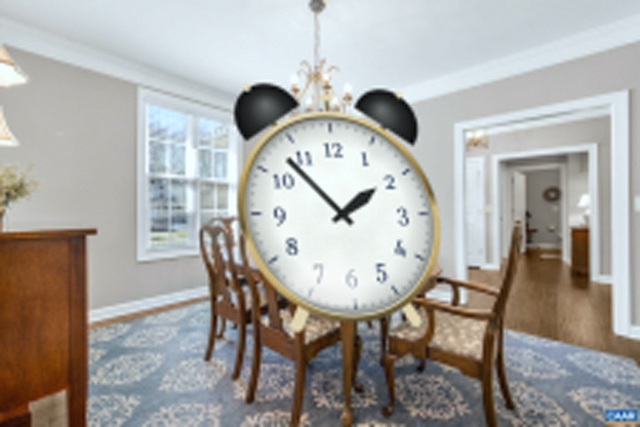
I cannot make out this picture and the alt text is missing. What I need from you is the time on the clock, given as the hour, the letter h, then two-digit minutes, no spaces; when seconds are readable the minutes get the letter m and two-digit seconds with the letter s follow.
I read 1h53
